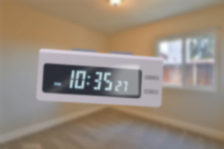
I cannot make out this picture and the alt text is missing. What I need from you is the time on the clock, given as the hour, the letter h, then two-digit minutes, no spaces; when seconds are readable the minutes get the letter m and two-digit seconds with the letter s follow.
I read 10h35
